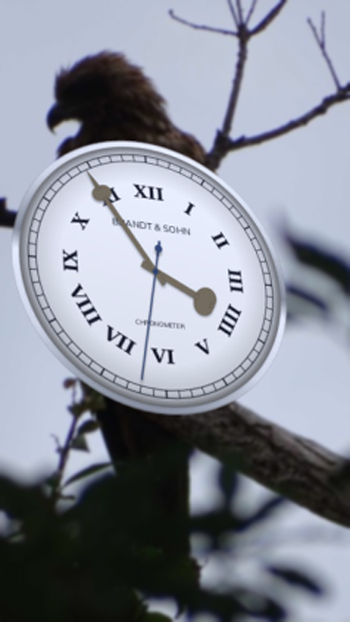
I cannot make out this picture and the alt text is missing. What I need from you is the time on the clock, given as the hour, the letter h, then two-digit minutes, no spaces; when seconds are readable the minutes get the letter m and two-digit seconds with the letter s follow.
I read 3h54m32s
